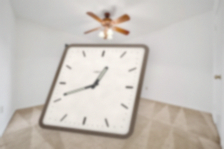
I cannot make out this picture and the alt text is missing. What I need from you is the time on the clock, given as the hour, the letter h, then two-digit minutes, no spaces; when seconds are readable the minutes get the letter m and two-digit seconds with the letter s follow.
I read 12h41
